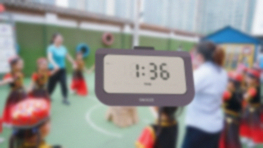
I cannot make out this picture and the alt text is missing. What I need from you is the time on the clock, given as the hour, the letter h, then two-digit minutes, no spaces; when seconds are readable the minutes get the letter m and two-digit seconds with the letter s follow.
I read 1h36
